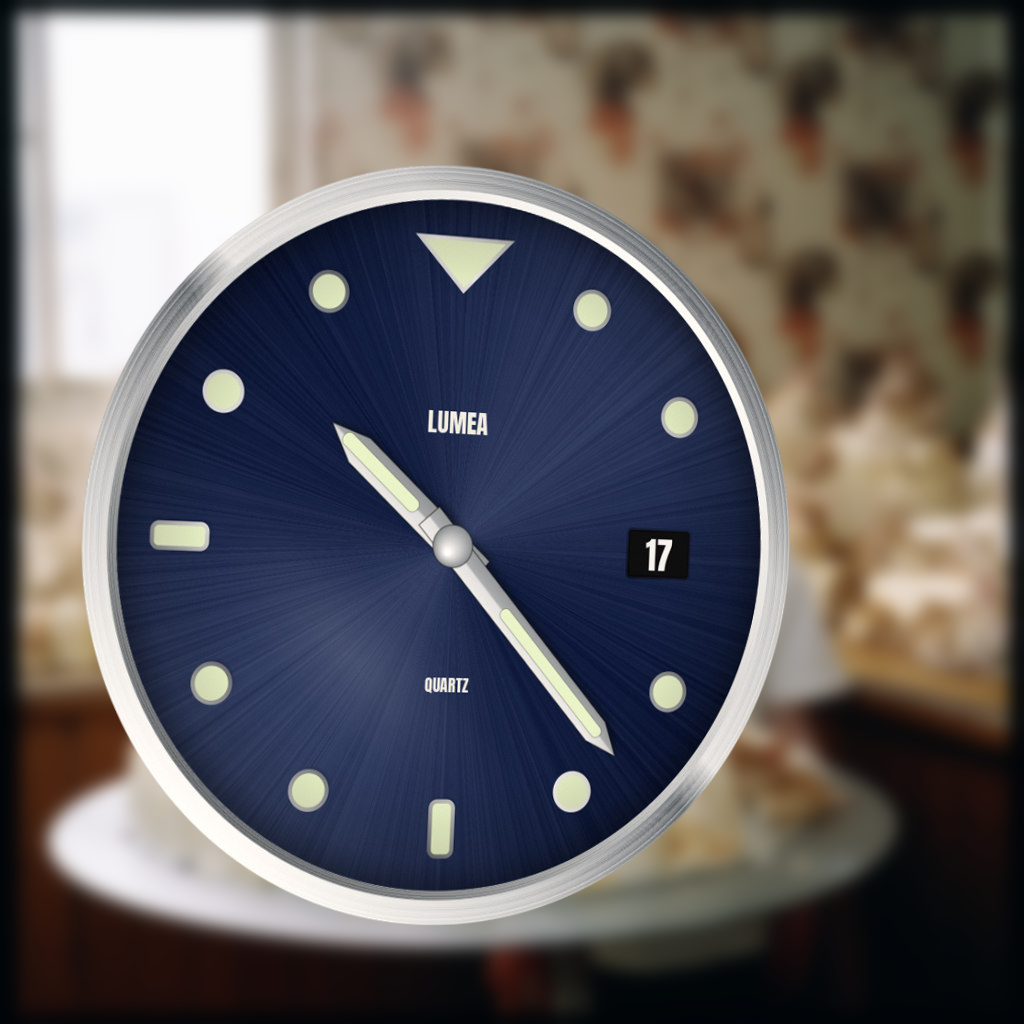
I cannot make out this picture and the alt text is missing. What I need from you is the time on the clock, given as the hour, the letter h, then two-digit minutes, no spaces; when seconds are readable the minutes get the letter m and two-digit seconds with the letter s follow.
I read 10h23
